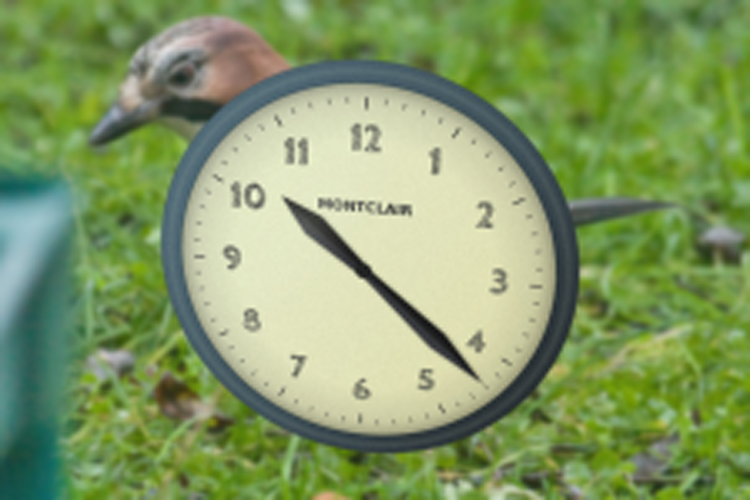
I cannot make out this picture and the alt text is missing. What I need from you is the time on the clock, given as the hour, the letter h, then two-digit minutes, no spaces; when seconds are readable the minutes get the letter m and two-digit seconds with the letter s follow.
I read 10h22
